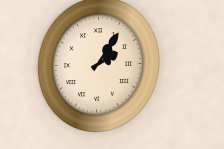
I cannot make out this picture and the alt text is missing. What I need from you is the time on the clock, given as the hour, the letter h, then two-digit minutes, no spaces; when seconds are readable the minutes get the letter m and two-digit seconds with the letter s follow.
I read 2h06
